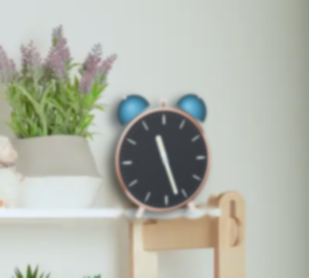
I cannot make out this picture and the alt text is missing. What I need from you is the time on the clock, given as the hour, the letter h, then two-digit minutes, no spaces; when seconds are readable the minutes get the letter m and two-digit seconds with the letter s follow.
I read 11h27
